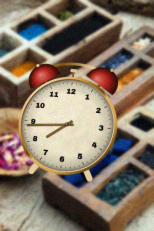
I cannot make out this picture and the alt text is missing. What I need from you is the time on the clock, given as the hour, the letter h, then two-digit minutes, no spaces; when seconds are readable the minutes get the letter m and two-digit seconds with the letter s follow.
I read 7h44
